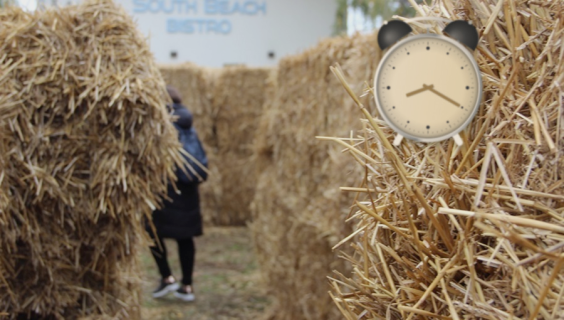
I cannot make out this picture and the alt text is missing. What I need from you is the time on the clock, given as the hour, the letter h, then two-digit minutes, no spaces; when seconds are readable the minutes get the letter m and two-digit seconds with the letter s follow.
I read 8h20
